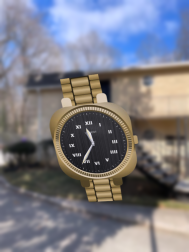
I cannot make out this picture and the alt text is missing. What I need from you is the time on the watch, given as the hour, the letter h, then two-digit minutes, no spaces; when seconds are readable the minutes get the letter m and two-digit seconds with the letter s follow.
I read 11h36
